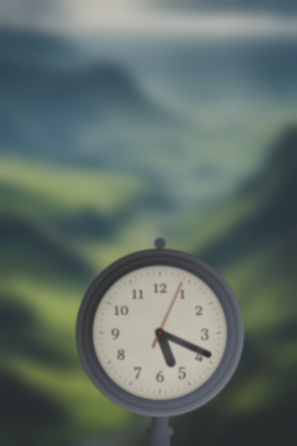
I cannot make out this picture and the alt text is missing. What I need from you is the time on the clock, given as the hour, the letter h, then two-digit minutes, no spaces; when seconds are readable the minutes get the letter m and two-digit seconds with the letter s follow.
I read 5h19m04s
